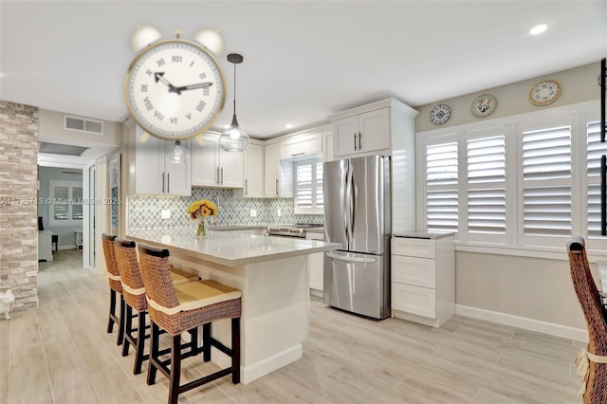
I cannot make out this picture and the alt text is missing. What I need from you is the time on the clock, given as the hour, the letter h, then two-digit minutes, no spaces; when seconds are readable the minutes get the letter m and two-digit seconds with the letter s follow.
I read 10h13
